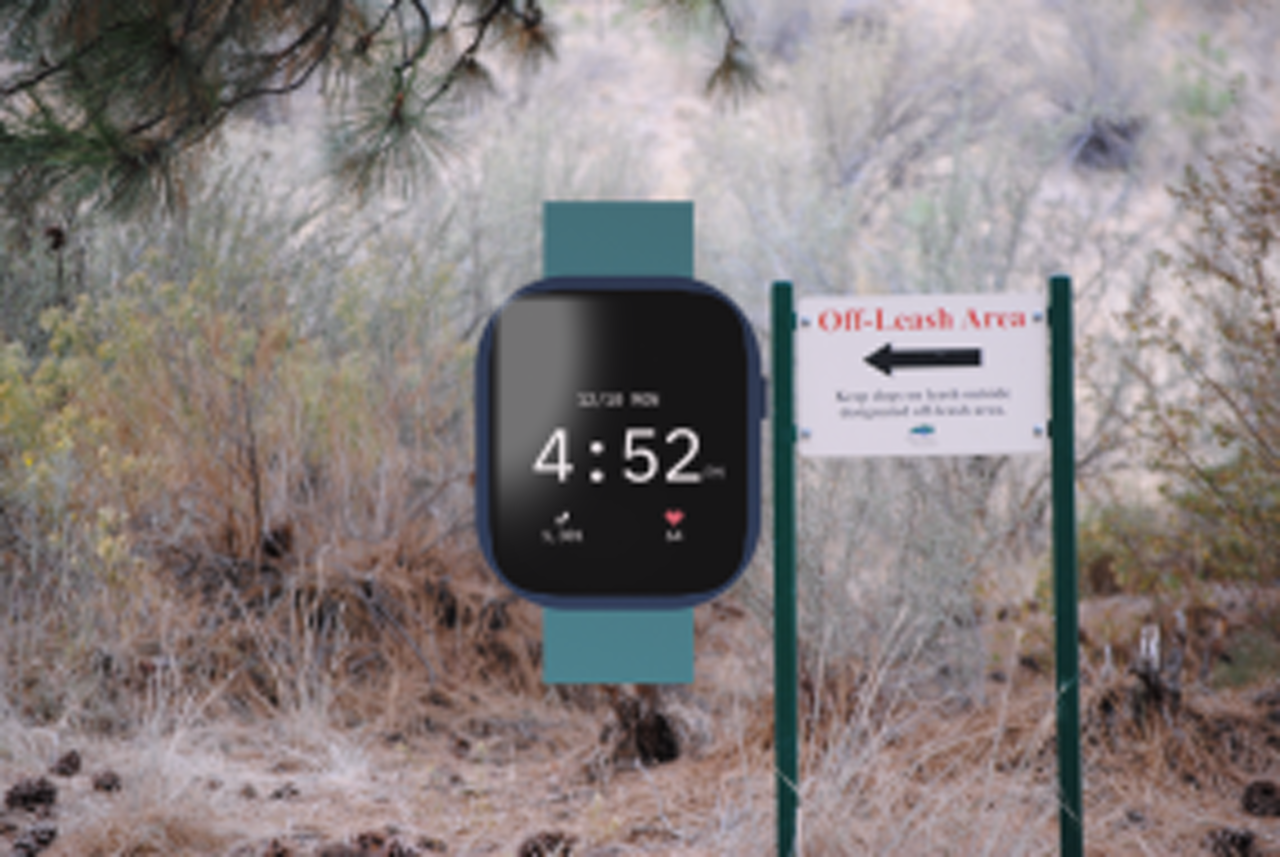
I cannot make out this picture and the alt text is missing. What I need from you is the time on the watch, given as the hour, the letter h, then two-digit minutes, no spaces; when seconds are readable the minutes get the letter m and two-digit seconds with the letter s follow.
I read 4h52
